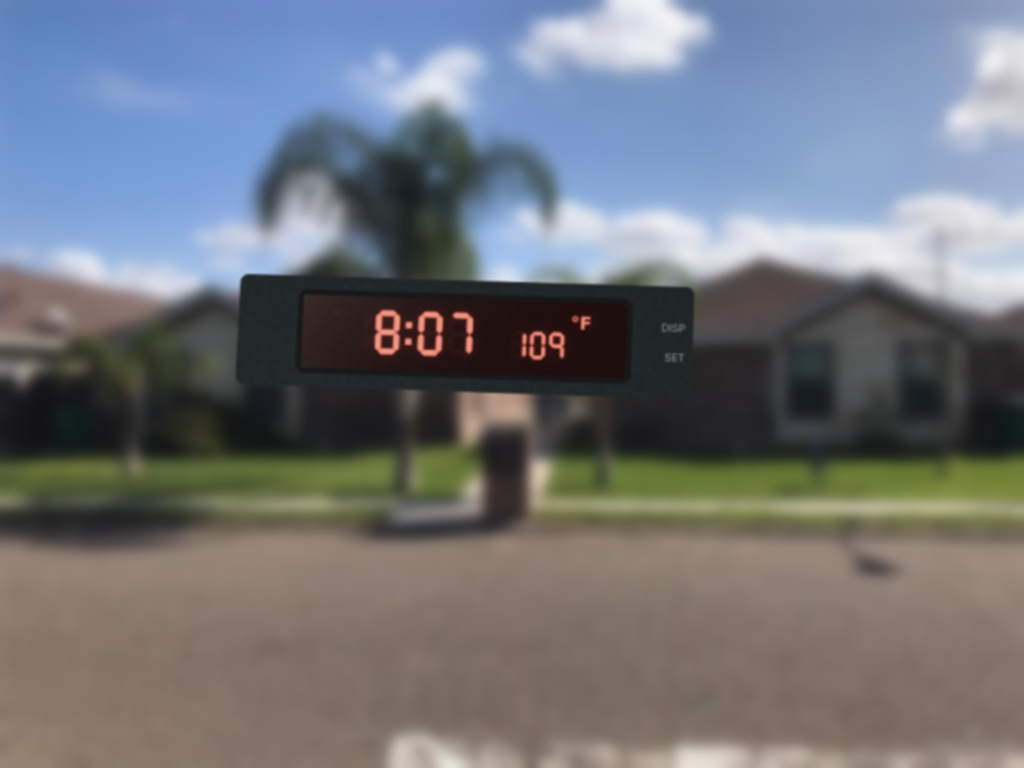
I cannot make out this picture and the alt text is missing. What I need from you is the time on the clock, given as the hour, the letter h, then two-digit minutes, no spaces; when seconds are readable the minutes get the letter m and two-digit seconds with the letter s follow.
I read 8h07
